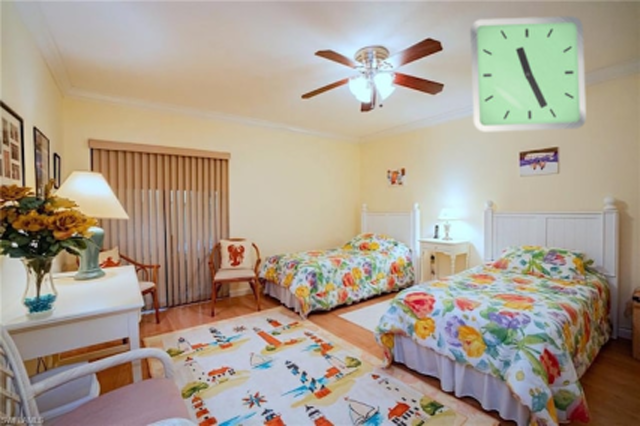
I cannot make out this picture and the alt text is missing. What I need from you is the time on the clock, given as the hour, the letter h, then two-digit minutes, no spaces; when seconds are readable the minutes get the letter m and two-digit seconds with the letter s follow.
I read 11h26
